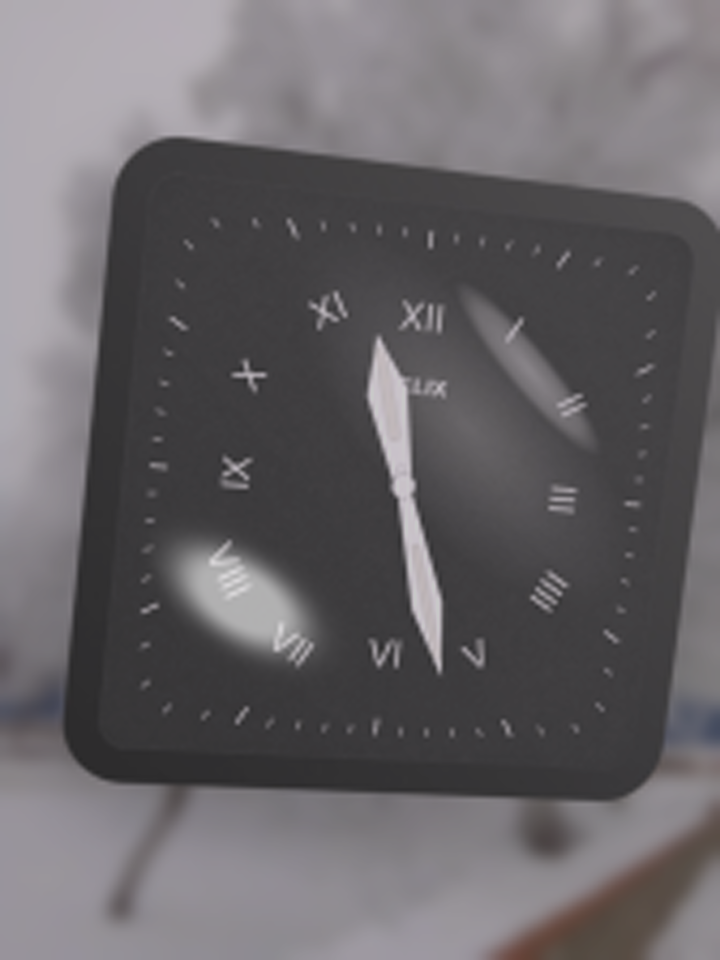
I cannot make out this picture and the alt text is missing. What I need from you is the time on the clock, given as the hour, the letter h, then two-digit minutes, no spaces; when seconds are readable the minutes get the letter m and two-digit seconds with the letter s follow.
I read 11h27
